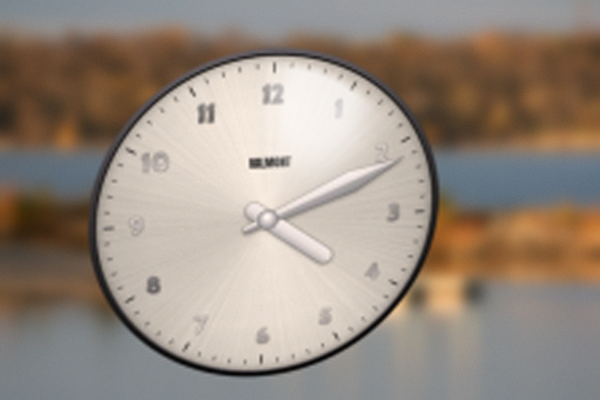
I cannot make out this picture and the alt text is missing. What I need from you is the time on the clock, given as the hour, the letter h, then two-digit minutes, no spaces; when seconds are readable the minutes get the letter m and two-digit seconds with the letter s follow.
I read 4h11
